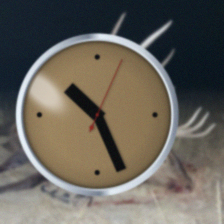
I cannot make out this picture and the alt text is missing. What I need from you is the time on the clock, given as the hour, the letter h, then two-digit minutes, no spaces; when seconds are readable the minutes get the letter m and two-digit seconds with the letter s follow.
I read 10h26m04s
